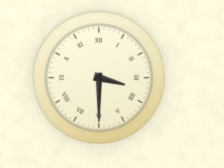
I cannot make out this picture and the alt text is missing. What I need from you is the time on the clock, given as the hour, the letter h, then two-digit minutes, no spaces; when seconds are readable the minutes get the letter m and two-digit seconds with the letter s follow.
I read 3h30
